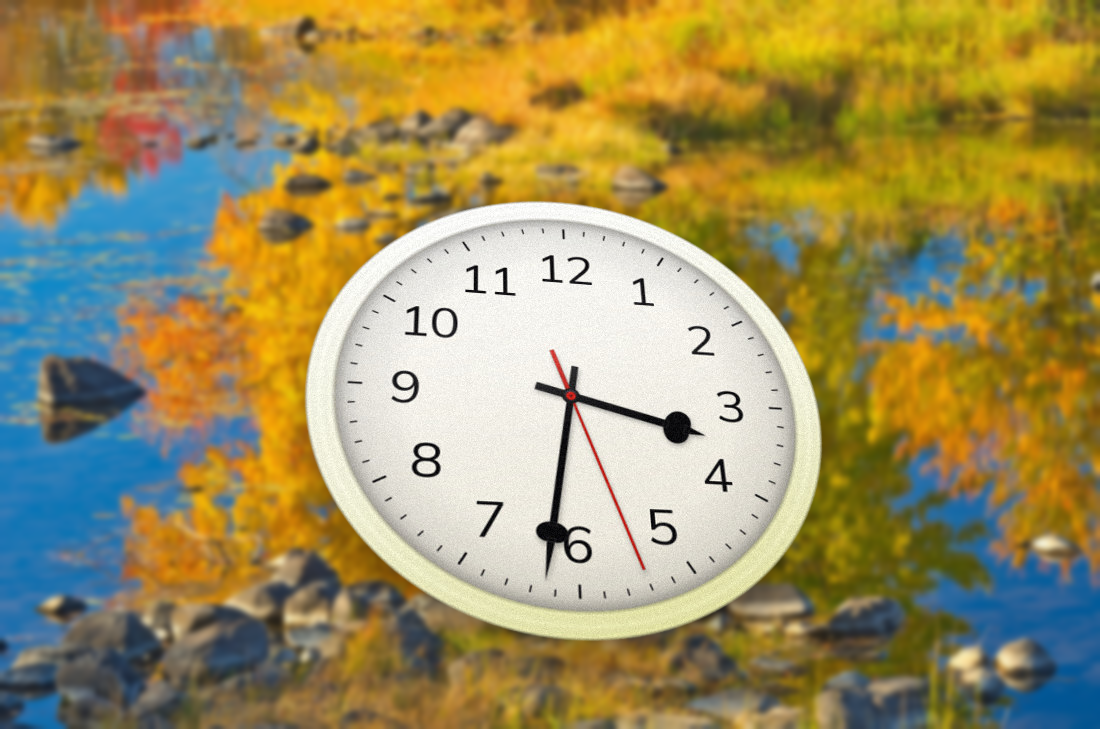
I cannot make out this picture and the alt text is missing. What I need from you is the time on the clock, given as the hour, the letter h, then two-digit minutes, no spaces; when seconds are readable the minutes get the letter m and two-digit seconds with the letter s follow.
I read 3h31m27s
